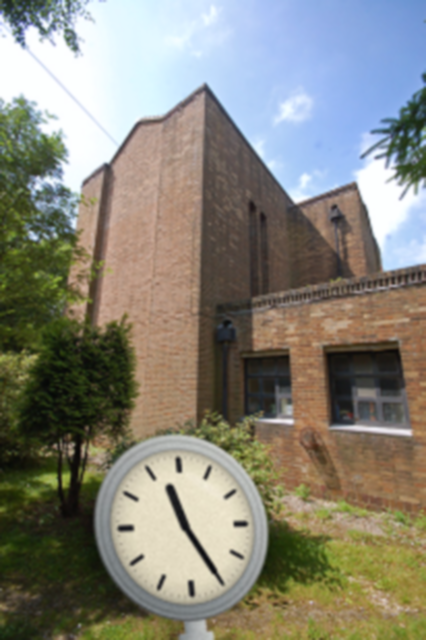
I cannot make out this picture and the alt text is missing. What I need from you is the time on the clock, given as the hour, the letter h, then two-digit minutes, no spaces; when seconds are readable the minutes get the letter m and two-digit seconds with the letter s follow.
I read 11h25
